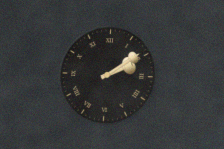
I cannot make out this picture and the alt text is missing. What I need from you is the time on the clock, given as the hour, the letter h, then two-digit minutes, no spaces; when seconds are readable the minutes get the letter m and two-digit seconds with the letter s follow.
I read 2h09
